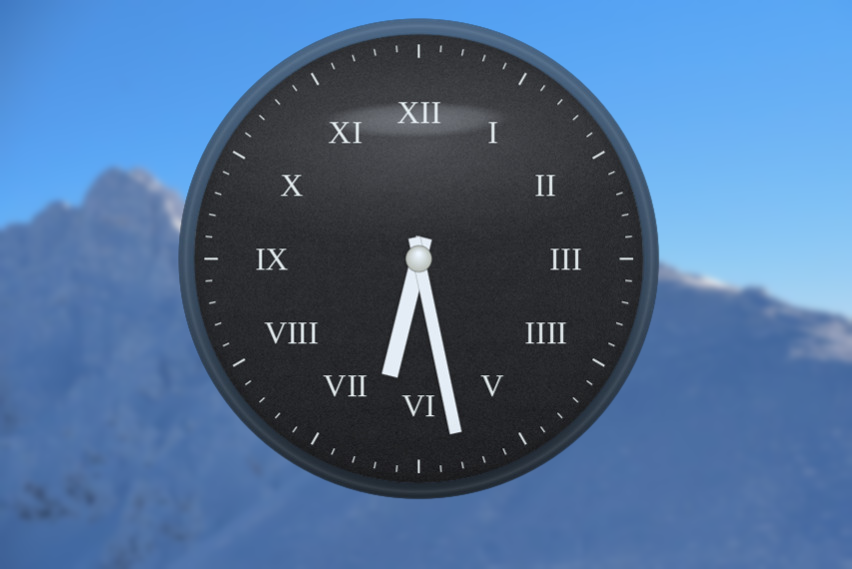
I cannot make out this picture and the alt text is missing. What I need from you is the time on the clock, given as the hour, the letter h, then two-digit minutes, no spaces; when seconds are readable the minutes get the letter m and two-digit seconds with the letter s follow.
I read 6h28
